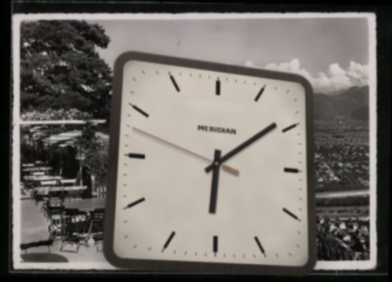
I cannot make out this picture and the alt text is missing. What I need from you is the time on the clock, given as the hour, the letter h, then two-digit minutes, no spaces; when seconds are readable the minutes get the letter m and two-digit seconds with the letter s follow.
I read 6h08m48s
